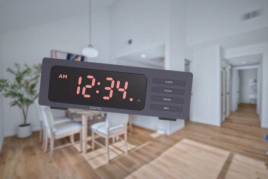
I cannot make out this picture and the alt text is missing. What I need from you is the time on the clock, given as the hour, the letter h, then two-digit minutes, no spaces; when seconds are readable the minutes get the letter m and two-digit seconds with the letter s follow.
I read 12h34
